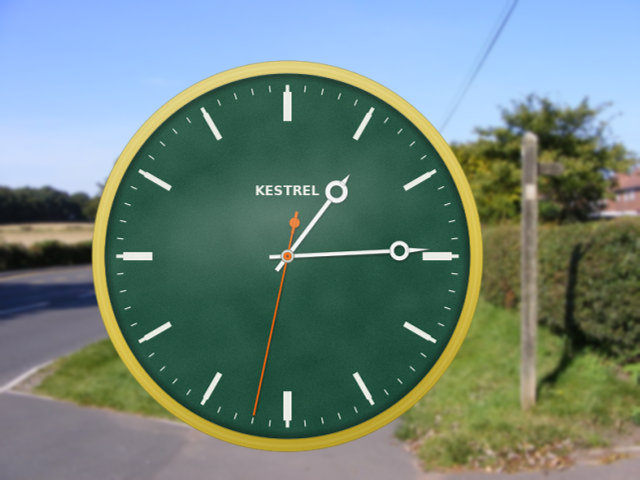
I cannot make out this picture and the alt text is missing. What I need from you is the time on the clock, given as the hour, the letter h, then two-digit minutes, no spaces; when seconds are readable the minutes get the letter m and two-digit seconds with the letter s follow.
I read 1h14m32s
